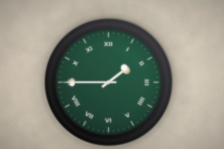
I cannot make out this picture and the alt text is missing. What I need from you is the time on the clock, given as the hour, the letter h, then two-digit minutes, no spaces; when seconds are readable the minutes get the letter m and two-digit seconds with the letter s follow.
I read 1h45
